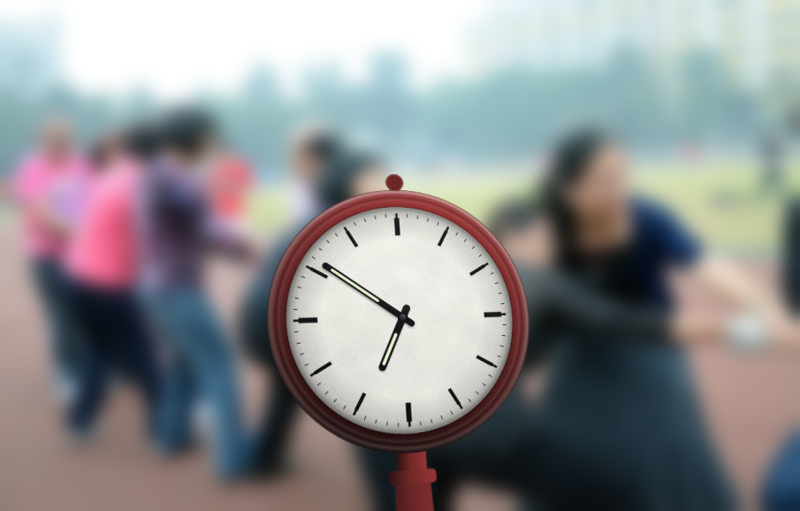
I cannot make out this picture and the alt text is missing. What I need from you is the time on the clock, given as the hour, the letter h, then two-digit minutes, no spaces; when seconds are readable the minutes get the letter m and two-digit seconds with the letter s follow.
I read 6h51
